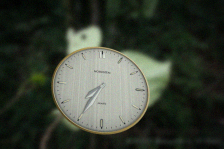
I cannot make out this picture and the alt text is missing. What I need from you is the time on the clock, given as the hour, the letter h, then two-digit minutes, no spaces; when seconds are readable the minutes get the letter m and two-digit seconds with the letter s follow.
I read 7h35
